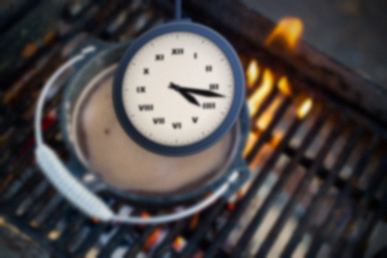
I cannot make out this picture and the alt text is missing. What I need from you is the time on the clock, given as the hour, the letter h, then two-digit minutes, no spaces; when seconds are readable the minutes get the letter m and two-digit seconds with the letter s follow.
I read 4h17
